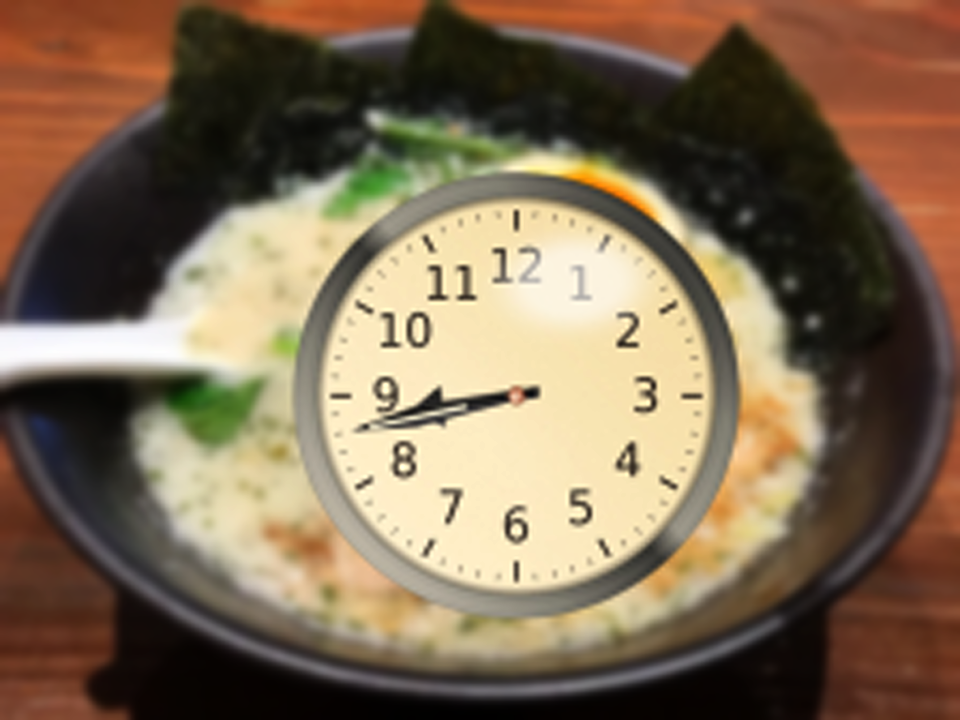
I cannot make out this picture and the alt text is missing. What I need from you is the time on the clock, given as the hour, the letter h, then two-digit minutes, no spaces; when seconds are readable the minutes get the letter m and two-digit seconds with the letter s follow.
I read 8h43
